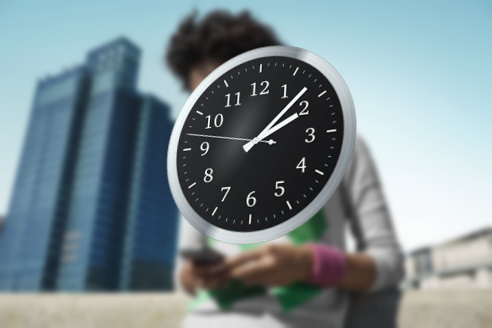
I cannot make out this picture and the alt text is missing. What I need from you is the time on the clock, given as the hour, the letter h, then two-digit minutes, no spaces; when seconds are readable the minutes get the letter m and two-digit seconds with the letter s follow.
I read 2h07m47s
